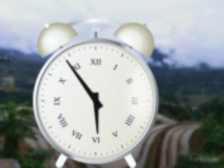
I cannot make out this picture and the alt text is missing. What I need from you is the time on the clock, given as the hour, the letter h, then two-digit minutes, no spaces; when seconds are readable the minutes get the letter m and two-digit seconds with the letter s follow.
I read 5h54
